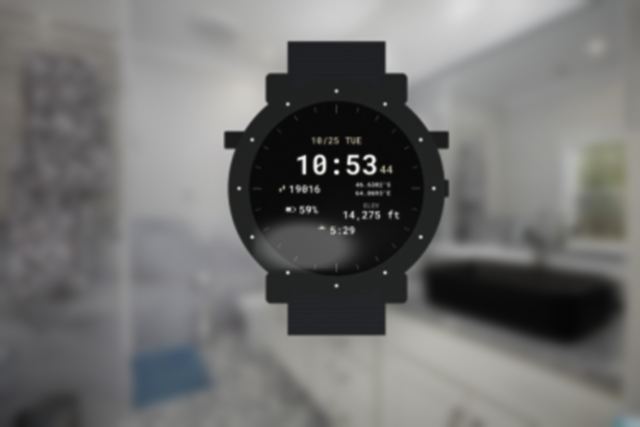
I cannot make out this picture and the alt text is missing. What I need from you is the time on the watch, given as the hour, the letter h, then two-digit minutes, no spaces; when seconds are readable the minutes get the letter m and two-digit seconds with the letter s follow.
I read 10h53
